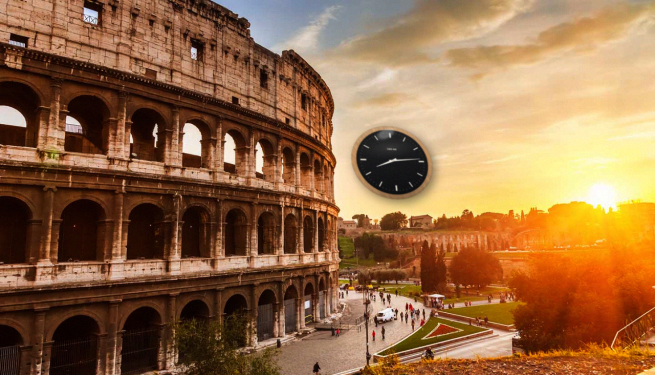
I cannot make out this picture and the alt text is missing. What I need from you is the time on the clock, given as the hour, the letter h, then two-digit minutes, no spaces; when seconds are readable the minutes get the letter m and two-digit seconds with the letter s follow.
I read 8h14
